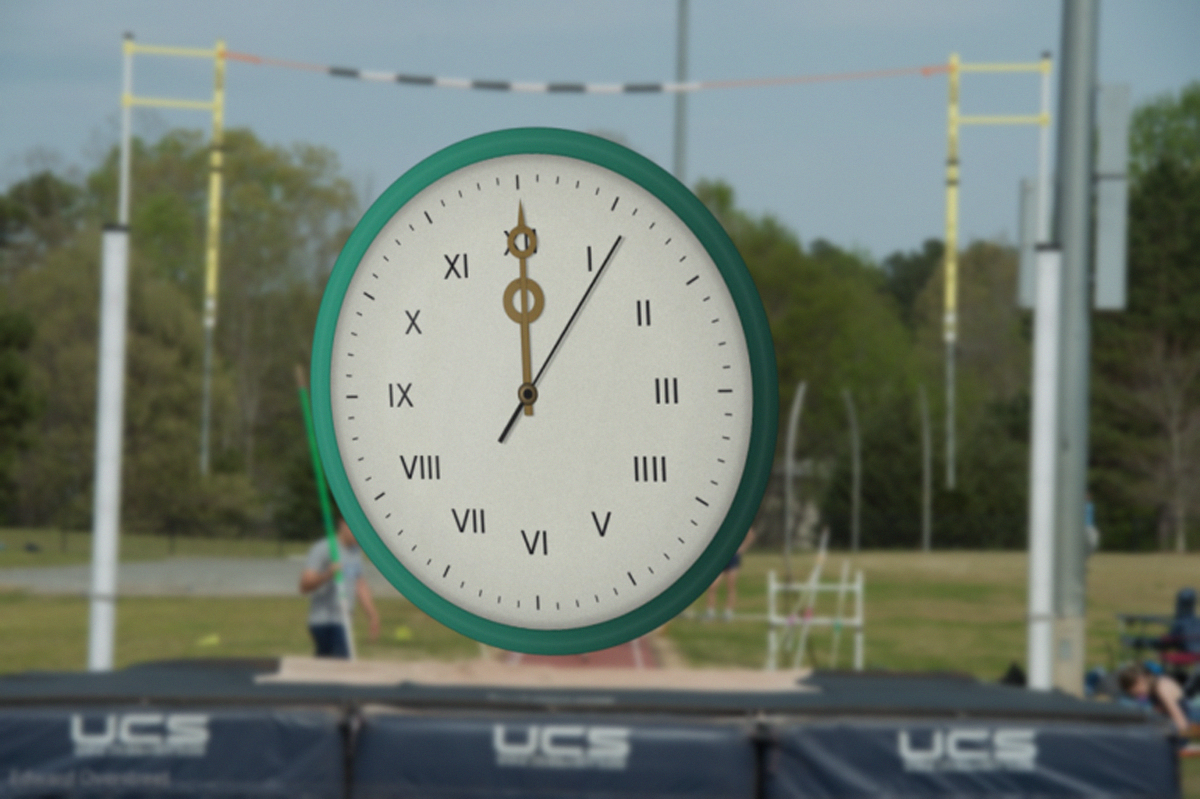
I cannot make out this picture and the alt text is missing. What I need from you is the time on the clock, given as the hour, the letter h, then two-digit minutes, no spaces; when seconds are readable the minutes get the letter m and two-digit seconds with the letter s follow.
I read 12h00m06s
